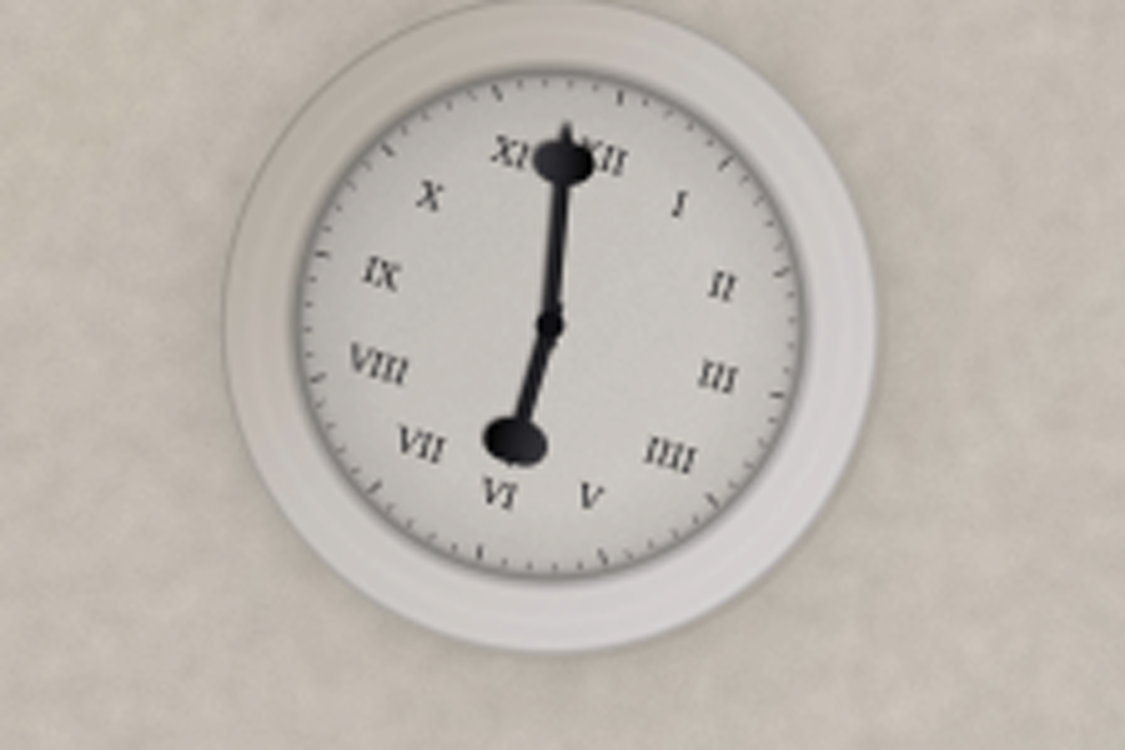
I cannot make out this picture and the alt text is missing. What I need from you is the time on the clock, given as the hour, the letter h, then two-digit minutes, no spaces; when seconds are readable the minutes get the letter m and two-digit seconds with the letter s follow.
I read 5h58
